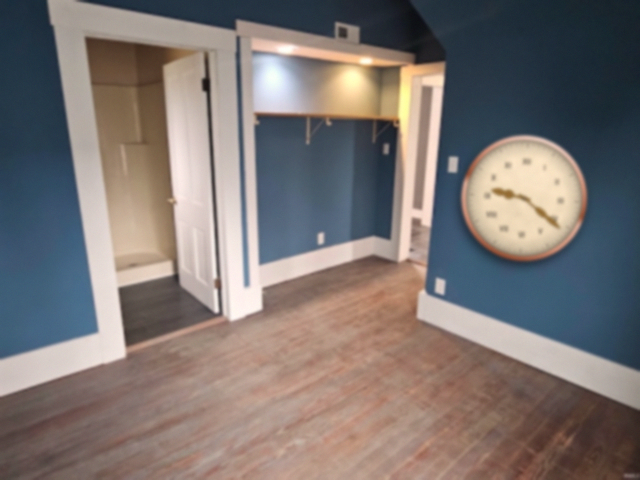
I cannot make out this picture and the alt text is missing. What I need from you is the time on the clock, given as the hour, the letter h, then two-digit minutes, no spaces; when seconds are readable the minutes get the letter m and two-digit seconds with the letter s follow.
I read 9h21
